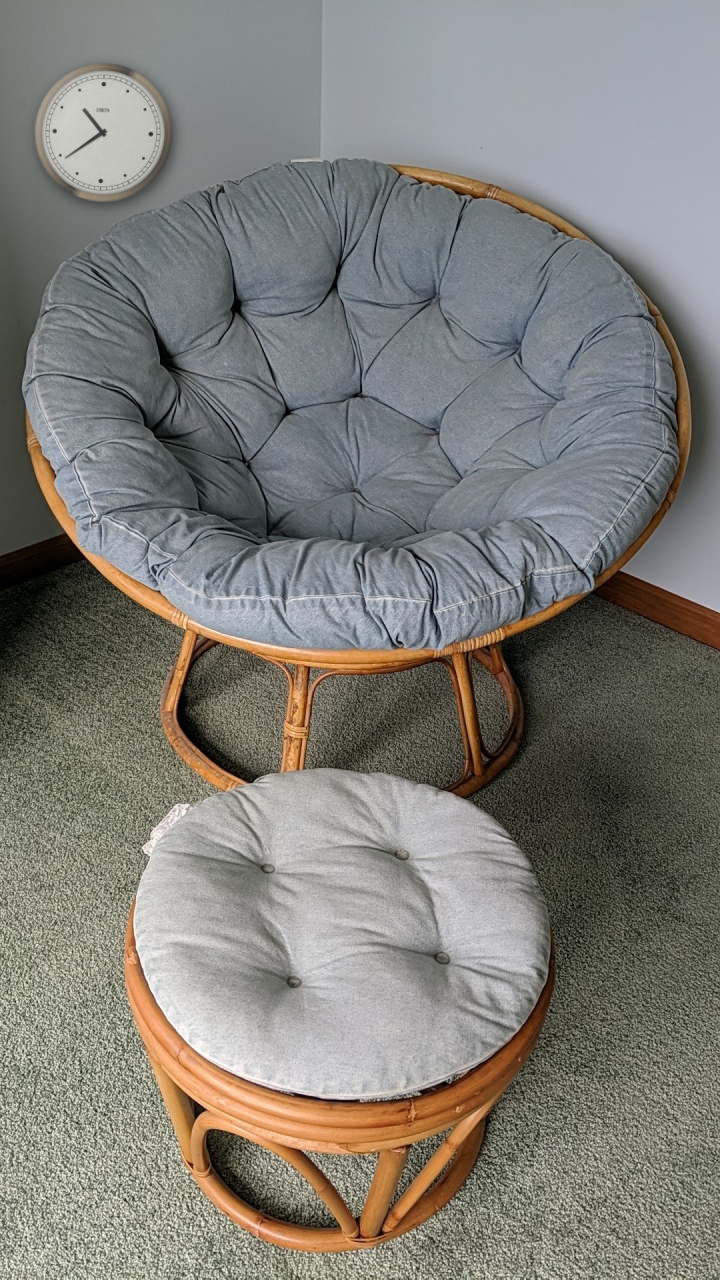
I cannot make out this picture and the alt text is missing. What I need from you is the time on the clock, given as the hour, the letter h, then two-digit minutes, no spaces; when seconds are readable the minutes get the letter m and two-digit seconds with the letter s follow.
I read 10h39
